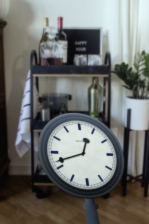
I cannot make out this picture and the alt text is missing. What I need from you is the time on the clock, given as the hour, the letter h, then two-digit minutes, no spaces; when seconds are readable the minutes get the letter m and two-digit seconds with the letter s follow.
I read 12h42
